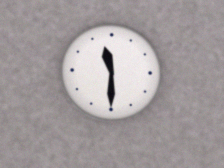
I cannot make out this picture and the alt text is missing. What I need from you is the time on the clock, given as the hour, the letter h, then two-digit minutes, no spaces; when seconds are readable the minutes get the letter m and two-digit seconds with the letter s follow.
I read 11h30
